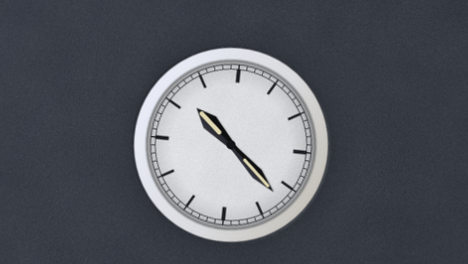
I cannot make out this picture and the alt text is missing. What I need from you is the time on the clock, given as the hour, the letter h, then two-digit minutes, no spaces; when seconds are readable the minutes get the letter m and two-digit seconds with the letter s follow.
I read 10h22
